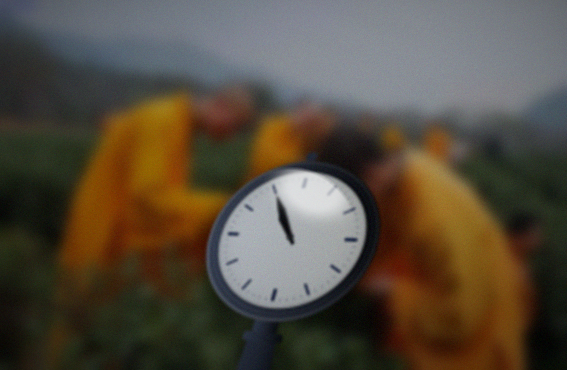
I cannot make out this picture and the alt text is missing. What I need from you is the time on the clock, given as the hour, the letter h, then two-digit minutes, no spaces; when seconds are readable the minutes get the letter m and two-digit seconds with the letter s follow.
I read 10h55
